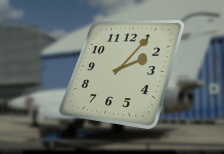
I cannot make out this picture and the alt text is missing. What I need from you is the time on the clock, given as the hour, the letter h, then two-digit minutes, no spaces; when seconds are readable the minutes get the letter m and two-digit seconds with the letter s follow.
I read 2h05
